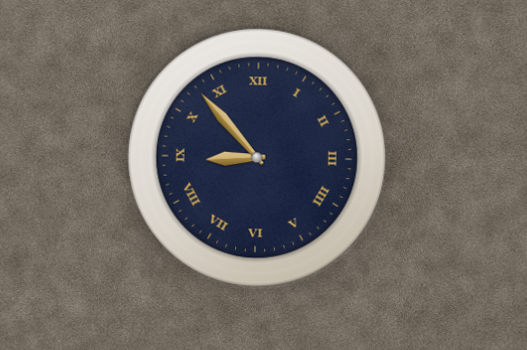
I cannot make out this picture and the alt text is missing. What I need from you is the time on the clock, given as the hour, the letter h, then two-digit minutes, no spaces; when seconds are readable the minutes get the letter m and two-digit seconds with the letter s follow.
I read 8h53
